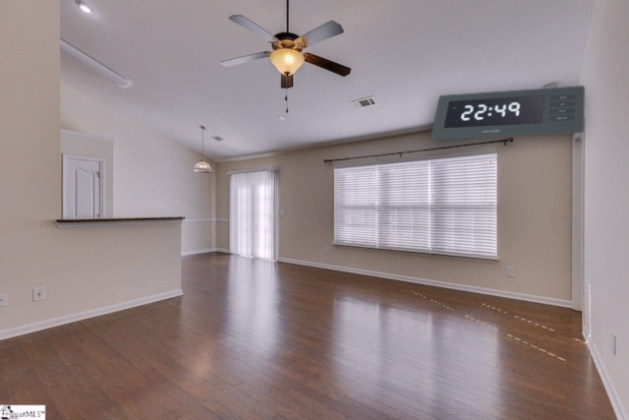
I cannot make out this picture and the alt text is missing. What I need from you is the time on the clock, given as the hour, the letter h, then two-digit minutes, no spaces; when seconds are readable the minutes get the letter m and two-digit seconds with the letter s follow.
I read 22h49
